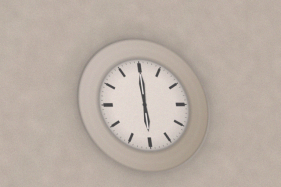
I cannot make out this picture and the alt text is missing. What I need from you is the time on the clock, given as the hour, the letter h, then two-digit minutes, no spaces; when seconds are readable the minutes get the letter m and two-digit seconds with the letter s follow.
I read 6h00
